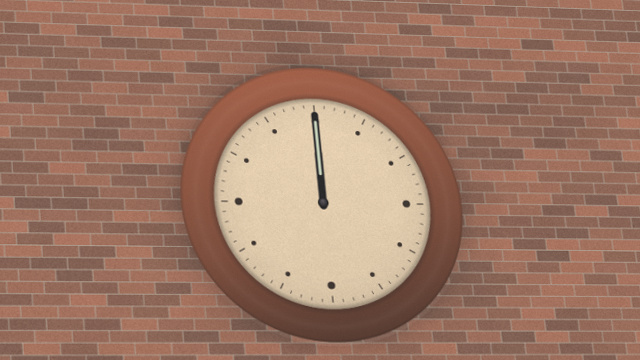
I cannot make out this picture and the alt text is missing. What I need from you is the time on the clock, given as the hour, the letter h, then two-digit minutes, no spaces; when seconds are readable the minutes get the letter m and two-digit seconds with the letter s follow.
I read 12h00
